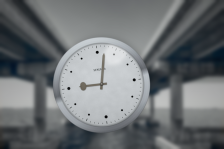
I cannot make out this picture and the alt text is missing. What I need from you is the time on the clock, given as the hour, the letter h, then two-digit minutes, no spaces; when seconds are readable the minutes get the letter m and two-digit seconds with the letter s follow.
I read 9h02
